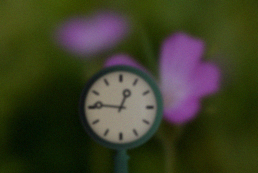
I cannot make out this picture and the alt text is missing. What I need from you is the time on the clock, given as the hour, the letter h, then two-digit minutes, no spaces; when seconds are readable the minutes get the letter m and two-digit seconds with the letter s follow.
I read 12h46
